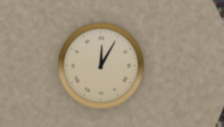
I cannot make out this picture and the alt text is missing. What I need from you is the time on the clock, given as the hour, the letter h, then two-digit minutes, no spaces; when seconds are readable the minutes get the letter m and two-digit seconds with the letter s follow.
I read 12h05
